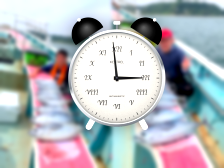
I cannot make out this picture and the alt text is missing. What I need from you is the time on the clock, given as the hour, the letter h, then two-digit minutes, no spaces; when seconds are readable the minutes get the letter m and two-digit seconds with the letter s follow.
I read 2h59
